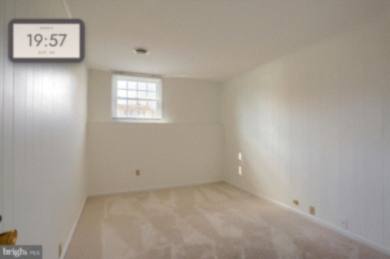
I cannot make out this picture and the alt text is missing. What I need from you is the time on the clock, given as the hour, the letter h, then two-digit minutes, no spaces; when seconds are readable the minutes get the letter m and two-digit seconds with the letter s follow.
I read 19h57
